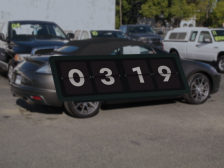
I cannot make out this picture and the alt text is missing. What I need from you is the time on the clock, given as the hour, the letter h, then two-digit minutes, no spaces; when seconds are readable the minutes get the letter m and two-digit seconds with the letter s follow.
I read 3h19
